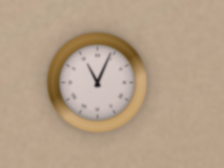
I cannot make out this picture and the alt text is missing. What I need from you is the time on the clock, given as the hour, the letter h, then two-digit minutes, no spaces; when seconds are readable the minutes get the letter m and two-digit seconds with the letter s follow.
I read 11h04
